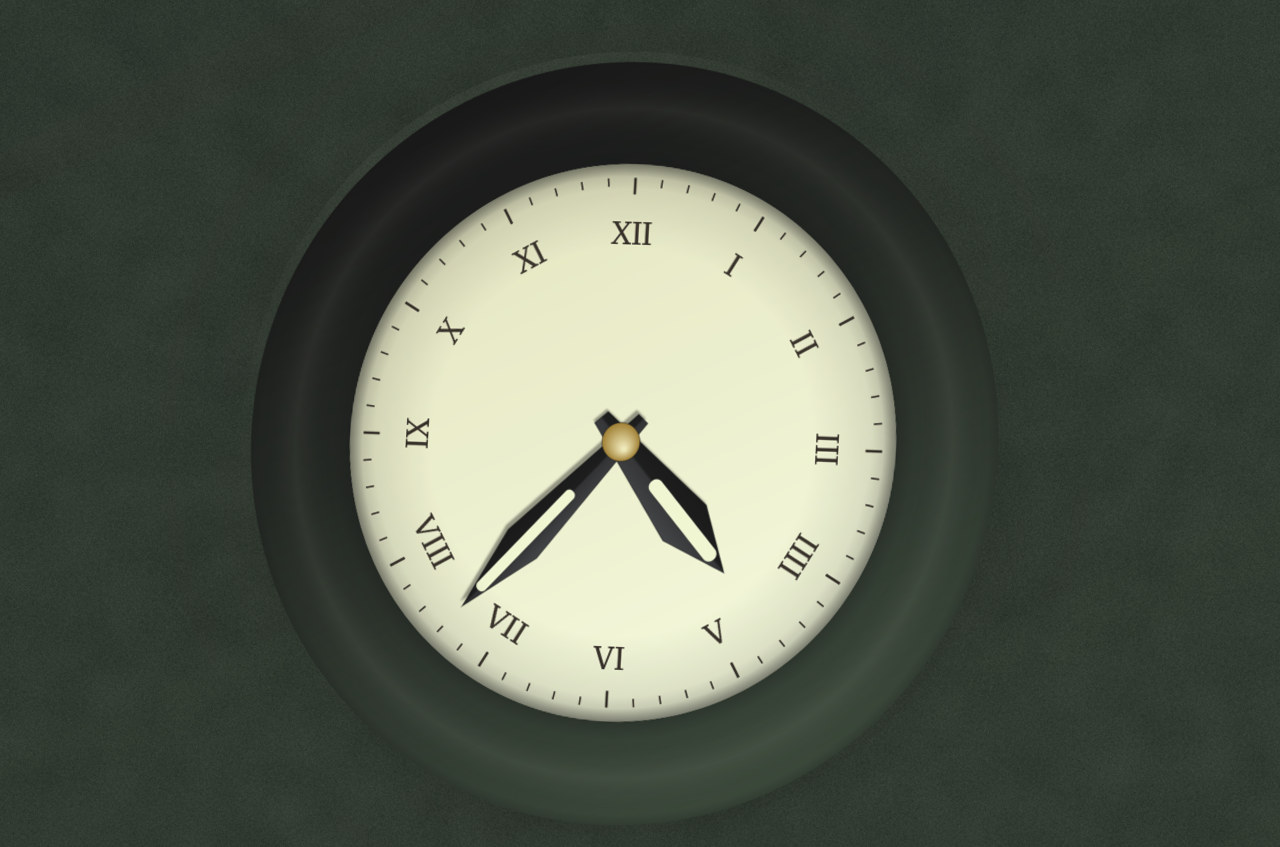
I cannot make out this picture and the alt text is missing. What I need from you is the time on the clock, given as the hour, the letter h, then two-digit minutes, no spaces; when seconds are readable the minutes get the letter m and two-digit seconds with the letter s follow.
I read 4h37
